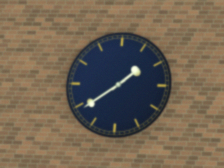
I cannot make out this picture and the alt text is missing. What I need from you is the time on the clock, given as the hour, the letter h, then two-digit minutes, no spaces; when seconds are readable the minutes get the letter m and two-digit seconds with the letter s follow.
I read 1h39
